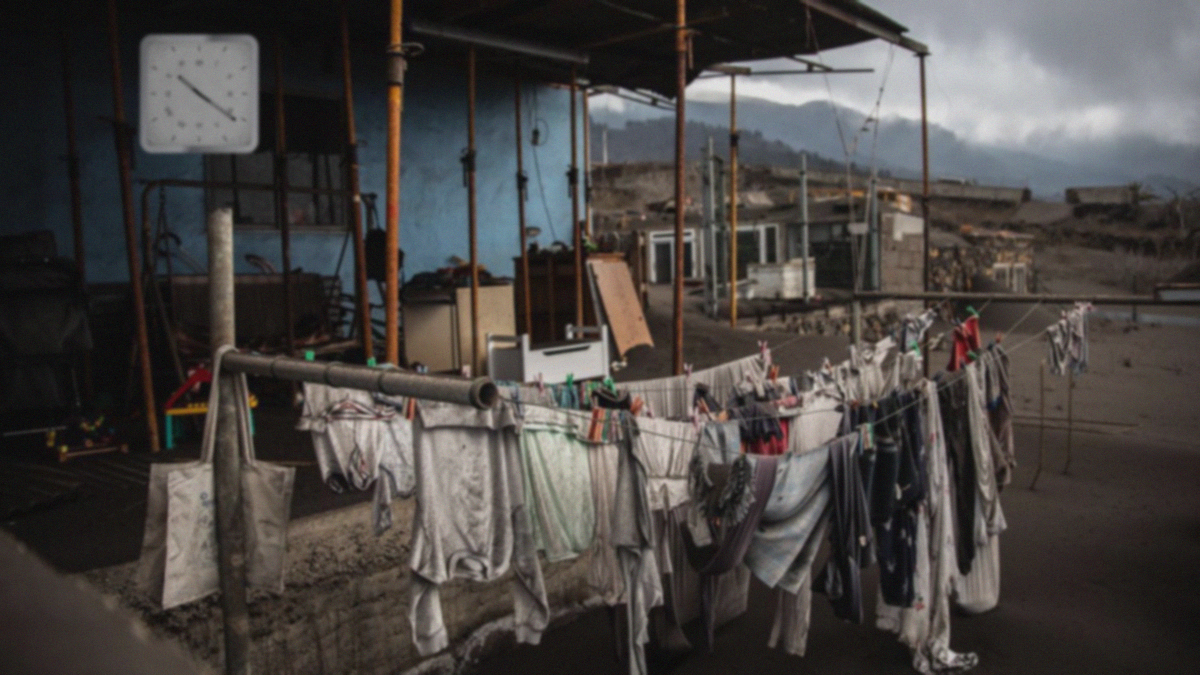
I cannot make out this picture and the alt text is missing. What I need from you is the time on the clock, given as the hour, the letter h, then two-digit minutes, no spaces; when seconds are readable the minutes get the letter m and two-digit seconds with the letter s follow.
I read 10h21
